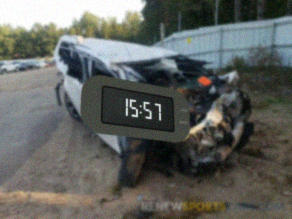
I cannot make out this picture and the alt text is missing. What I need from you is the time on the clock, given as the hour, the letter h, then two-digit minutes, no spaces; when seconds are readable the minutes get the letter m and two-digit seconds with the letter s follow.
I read 15h57
